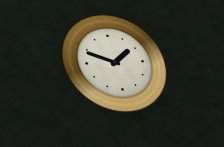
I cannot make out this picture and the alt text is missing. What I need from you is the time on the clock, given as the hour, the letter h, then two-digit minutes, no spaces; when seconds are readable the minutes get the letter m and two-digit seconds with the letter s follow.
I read 1h49
